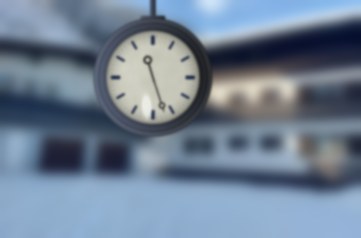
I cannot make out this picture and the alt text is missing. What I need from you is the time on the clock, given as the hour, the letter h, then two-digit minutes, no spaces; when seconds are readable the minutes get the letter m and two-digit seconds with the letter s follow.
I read 11h27
